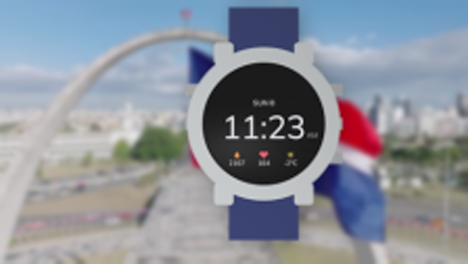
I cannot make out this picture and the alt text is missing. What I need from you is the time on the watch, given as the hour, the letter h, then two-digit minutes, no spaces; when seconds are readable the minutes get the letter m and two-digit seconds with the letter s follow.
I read 11h23
